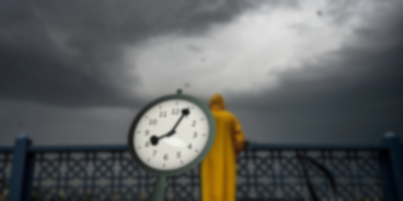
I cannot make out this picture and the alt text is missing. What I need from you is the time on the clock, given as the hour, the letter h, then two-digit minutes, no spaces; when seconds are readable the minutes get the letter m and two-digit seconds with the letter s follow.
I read 8h04
